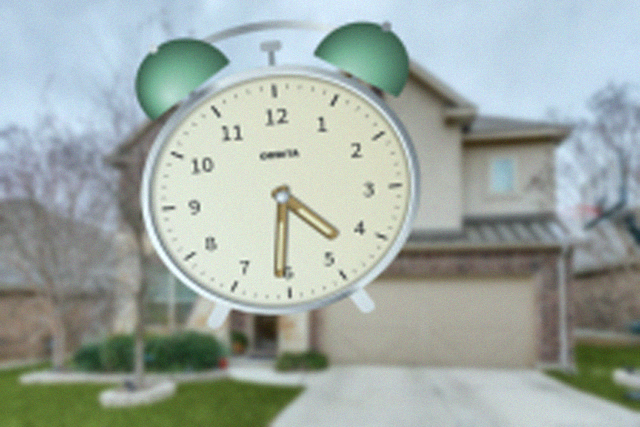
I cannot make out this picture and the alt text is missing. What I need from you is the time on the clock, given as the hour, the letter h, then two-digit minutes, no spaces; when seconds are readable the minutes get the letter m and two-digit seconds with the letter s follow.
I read 4h31
